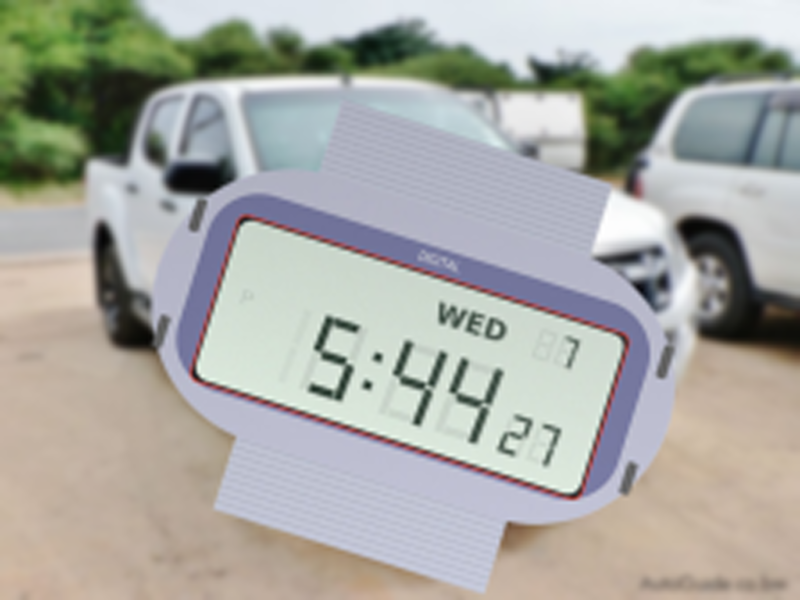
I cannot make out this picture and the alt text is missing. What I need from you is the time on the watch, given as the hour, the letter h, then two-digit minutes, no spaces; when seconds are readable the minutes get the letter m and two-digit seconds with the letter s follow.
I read 5h44m27s
